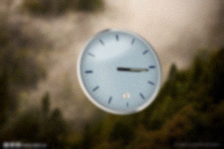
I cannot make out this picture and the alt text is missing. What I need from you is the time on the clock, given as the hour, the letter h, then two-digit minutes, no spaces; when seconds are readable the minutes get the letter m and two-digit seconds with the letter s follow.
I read 3h16
